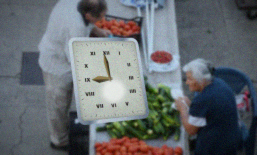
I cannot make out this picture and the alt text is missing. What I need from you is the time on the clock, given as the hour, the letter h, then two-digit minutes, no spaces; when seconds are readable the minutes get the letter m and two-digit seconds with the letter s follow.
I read 8h59
